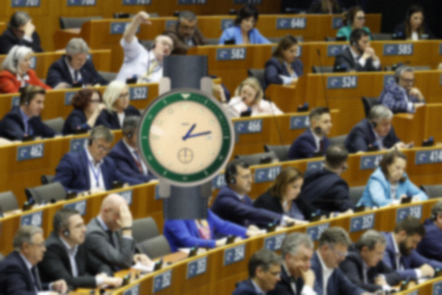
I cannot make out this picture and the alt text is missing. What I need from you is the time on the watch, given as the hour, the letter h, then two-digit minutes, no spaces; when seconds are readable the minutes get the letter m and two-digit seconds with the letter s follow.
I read 1h13
